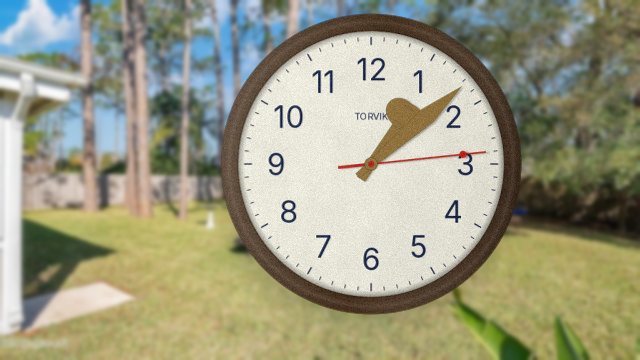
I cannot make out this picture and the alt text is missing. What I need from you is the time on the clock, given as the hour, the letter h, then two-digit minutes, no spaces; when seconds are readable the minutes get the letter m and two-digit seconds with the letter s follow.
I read 1h08m14s
